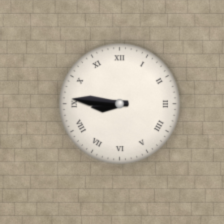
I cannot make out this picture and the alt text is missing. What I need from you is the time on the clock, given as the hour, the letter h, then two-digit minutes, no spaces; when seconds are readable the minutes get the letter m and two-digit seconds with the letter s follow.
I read 8h46
